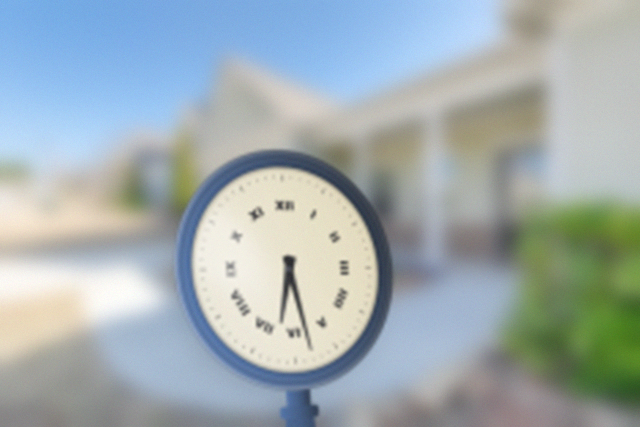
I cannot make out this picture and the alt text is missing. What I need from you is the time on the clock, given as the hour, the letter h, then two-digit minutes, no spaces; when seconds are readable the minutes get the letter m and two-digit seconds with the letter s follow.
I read 6h28
